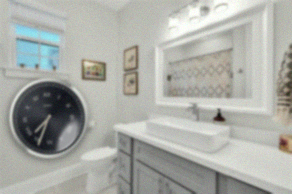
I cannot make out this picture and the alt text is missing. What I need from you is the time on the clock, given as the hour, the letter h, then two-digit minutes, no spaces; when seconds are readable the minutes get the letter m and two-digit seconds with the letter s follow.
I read 7h34
